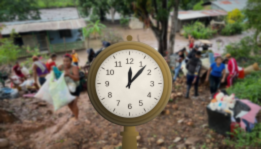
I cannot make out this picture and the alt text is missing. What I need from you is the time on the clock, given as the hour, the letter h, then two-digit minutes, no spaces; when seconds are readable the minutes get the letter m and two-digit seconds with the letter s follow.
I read 12h07
